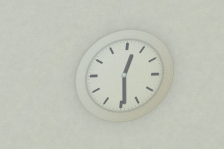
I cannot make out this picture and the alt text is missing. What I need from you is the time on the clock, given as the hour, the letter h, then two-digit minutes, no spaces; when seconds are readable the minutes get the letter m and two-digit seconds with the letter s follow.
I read 12h29
